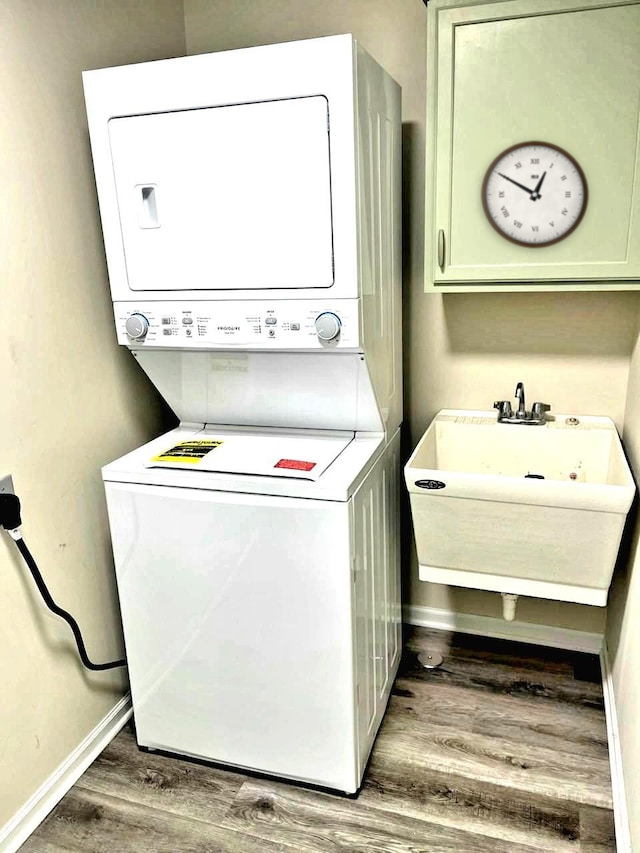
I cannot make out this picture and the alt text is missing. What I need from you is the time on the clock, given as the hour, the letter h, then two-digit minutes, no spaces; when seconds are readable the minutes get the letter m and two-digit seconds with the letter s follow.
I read 12h50
